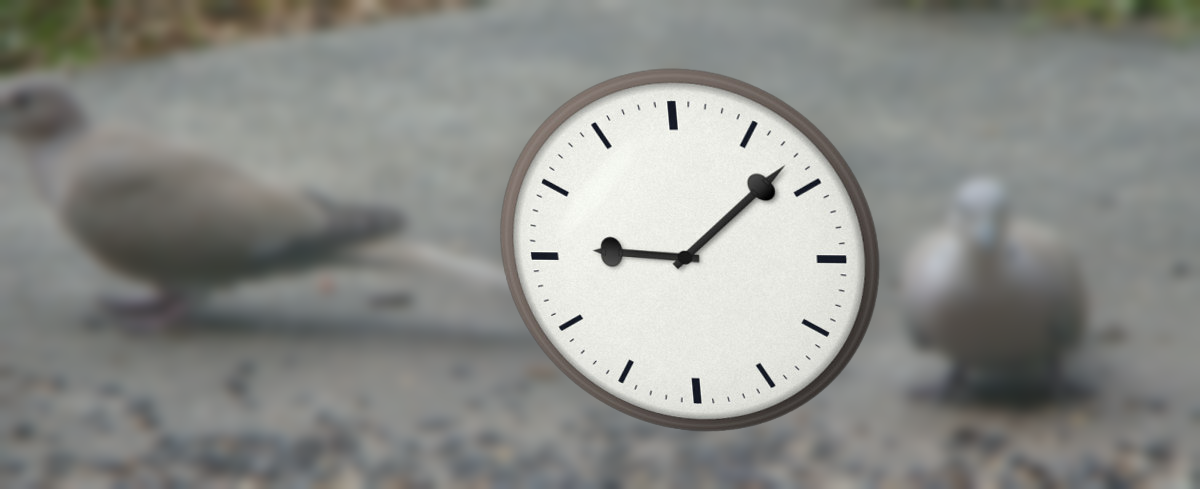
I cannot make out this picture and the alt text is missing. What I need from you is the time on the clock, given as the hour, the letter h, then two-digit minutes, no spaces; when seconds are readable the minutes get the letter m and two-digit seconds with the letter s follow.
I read 9h08
